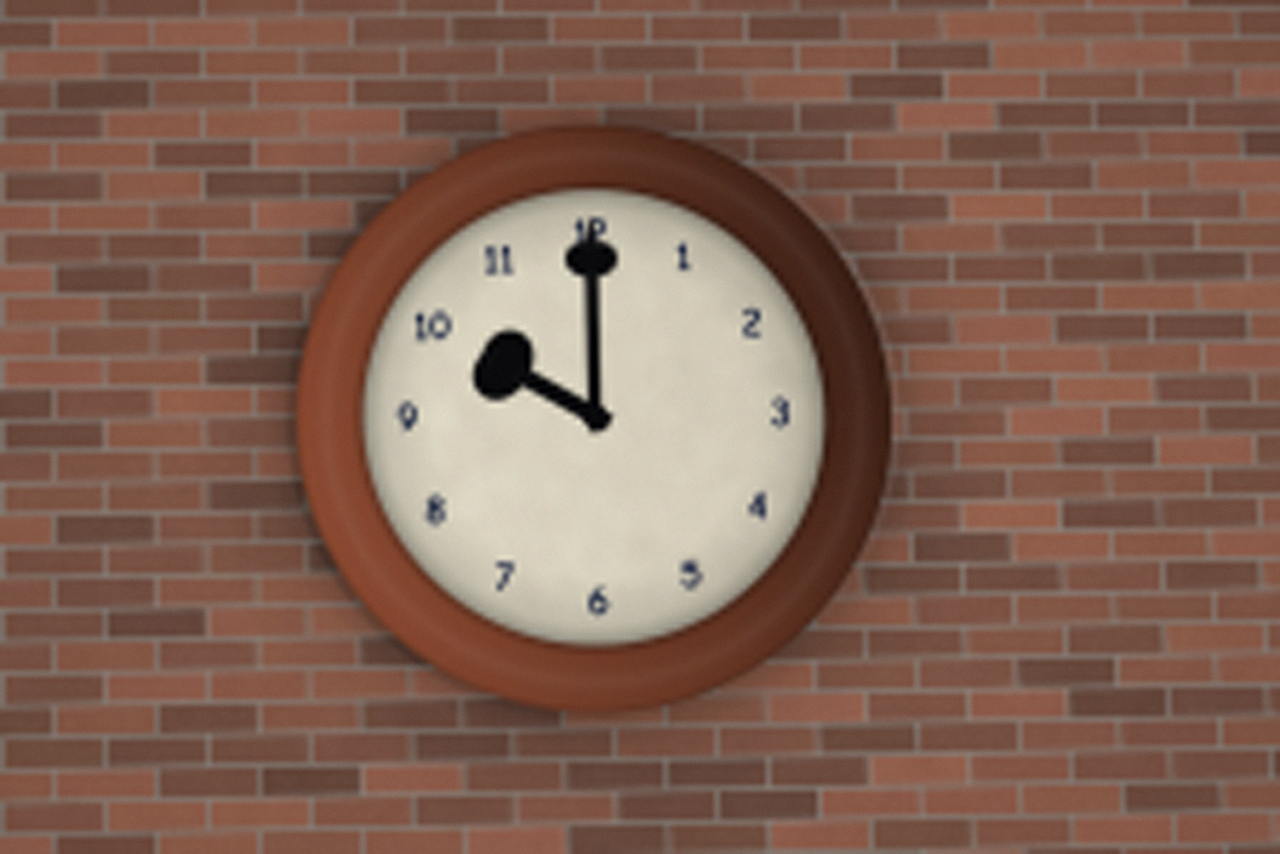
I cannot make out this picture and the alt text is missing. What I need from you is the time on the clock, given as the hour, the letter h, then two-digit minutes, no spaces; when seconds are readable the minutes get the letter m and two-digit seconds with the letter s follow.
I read 10h00
